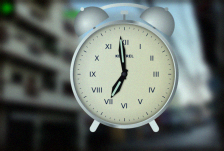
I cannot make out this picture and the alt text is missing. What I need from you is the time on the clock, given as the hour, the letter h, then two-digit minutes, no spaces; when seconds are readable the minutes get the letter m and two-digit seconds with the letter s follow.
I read 6h59
